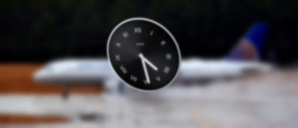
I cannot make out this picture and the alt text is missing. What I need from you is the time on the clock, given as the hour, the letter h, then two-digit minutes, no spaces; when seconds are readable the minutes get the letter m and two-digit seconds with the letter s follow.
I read 4h29
